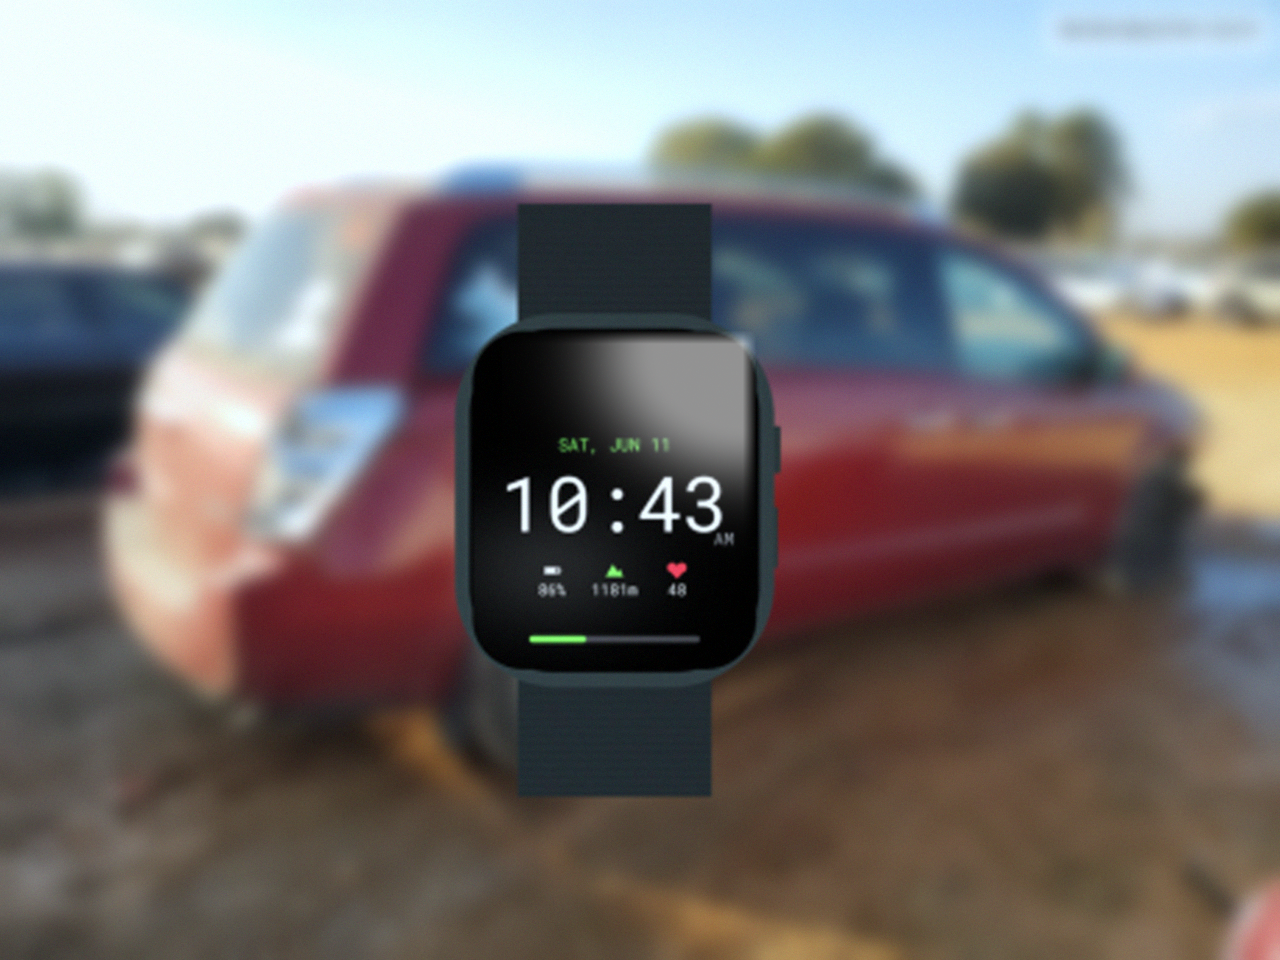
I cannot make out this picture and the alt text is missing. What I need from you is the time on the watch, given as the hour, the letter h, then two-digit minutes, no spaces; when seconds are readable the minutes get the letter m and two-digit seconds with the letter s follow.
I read 10h43
